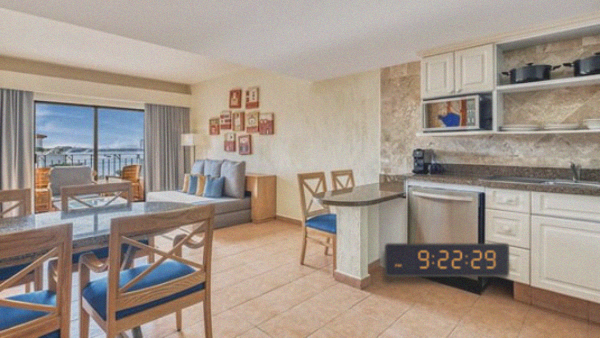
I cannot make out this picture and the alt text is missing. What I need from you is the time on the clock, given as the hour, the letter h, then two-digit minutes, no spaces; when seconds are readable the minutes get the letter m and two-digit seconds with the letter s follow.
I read 9h22m29s
